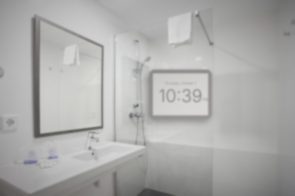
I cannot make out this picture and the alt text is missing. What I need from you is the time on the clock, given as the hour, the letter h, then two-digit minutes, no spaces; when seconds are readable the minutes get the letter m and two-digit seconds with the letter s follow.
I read 10h39
